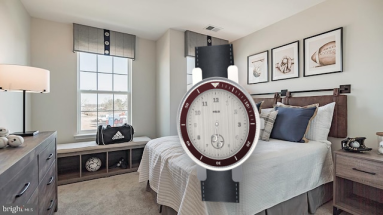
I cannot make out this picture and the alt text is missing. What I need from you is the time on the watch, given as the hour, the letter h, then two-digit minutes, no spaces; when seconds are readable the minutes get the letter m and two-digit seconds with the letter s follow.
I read 6h29
